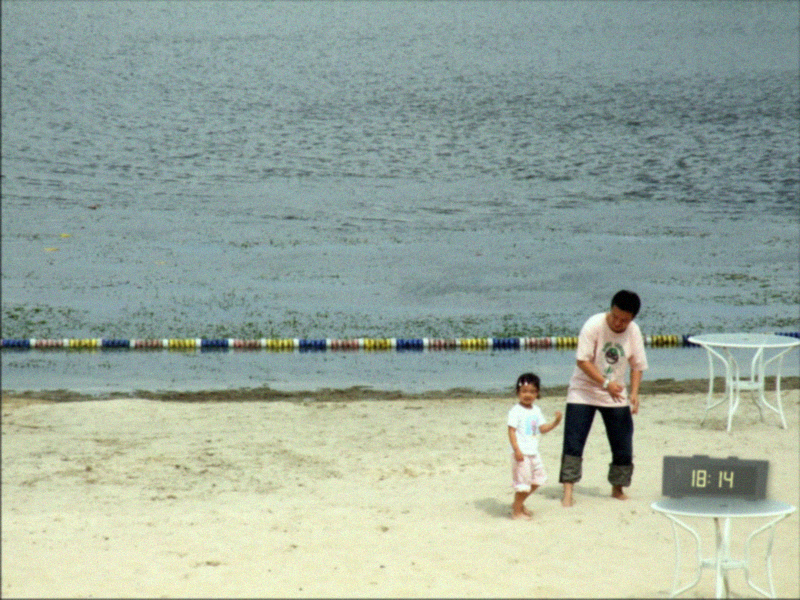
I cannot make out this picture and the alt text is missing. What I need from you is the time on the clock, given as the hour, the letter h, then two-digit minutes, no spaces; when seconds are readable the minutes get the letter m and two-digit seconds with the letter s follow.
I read 18h14
